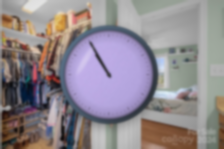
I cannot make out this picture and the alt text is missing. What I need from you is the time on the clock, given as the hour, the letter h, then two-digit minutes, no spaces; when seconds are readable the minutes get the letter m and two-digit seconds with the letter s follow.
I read 10h55
